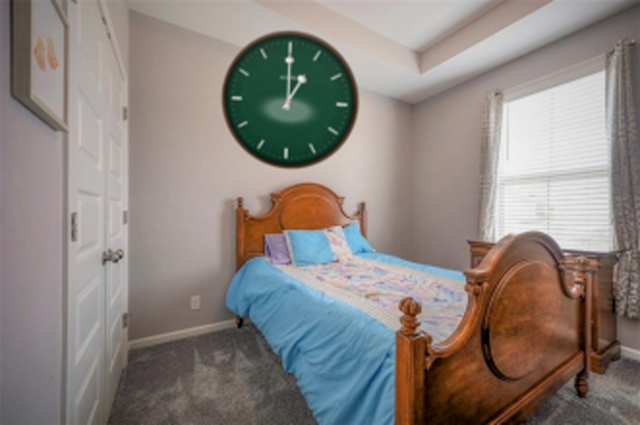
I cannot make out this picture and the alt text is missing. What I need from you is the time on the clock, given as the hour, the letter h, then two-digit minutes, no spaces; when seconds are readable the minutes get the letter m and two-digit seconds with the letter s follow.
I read 1h00
